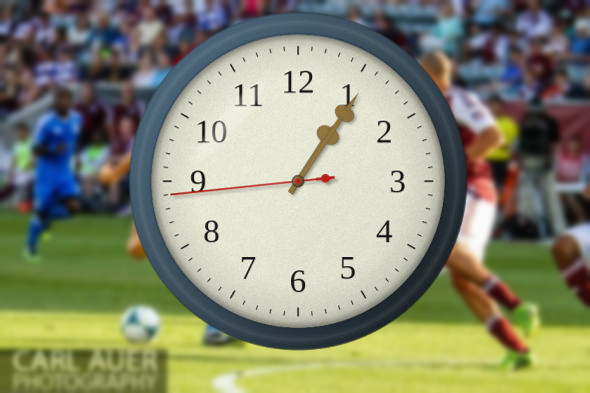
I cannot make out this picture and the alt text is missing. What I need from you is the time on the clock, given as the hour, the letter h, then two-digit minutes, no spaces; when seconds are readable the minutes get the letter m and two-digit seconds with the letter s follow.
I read 1h05m44s
